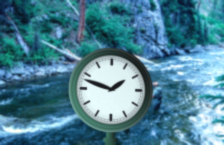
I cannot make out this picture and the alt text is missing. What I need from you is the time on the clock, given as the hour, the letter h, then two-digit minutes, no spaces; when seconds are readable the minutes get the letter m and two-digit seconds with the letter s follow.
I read 1h48
